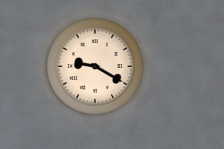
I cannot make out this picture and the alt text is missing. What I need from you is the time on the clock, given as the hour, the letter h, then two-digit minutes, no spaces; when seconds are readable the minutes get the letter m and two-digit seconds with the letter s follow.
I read 9h20
